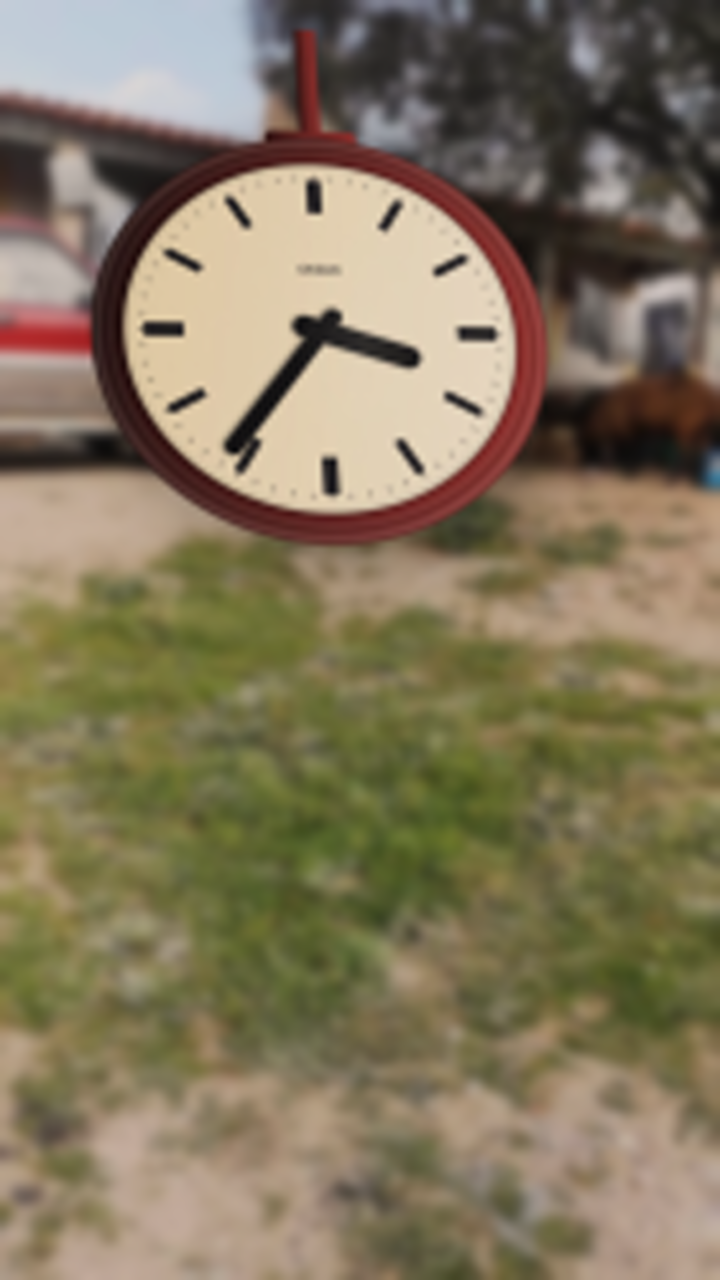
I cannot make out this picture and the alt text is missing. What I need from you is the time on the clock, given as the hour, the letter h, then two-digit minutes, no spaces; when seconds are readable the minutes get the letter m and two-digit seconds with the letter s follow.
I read 3h36
